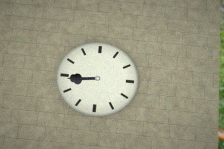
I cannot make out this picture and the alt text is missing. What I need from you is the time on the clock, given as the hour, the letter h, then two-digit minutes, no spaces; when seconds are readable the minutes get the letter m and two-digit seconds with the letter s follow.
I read 8h44
